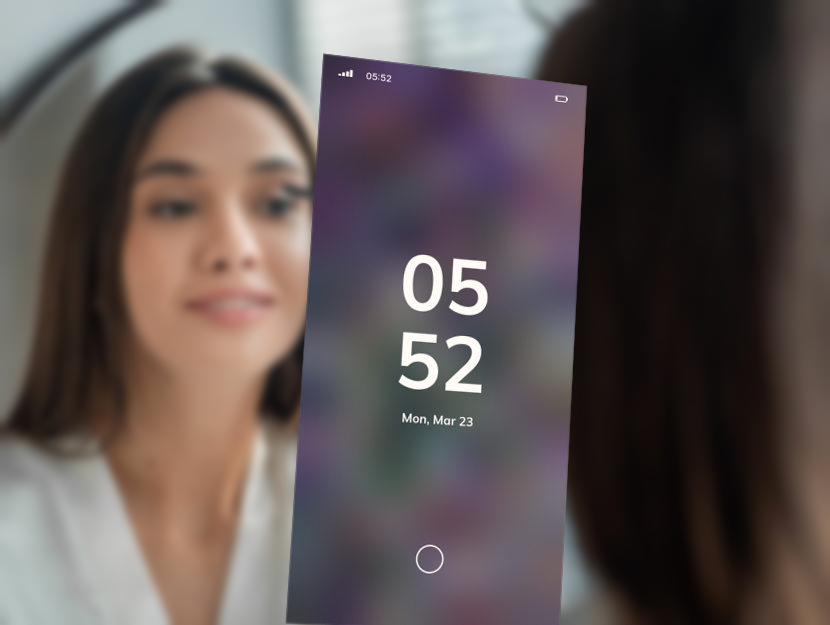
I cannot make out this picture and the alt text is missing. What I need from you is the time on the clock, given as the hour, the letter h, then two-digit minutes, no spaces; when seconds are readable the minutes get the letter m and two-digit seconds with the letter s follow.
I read 5h52
